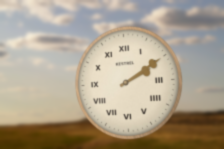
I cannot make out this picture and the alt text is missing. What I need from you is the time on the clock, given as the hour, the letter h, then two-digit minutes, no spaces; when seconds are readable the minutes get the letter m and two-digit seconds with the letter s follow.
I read 2h10
